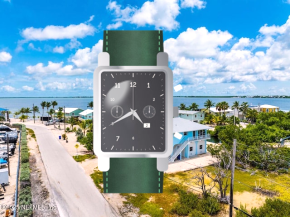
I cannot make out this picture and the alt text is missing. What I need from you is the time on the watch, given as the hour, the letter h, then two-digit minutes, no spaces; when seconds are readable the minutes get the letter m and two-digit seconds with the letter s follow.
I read 4h40
